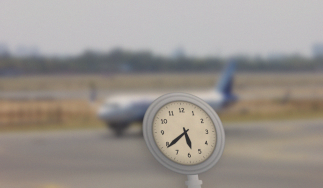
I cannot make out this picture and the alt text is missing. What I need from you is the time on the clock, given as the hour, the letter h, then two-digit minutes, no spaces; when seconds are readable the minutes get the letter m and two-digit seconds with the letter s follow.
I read 5h39
